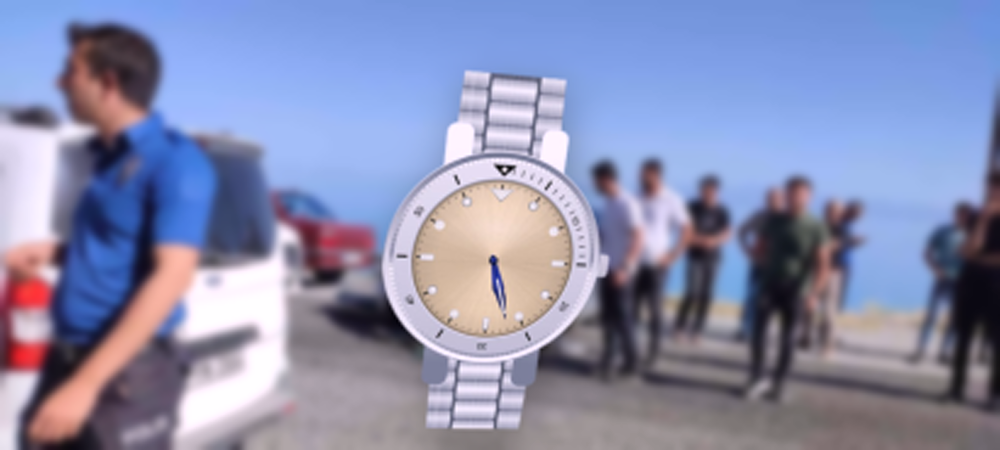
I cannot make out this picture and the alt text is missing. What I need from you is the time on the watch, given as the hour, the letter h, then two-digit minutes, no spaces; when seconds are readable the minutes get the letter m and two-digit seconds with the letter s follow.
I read 5h27
